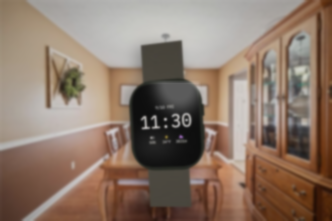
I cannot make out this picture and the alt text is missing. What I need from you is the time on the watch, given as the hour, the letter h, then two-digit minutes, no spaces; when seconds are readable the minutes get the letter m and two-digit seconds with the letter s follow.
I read 11h30
